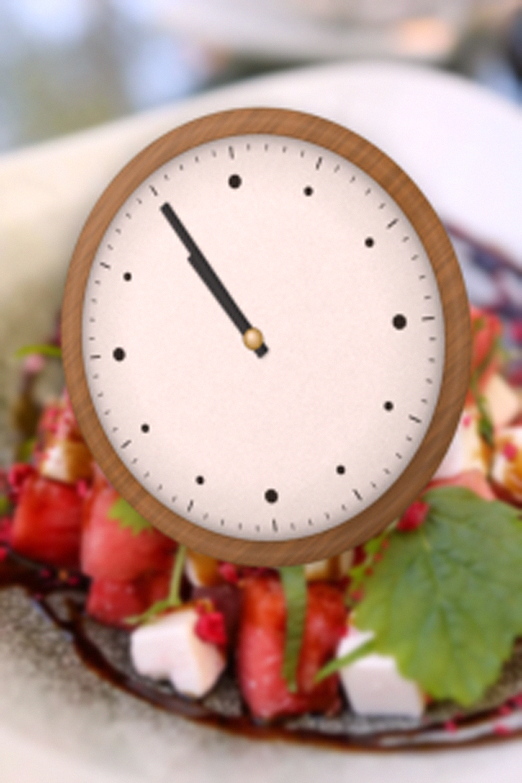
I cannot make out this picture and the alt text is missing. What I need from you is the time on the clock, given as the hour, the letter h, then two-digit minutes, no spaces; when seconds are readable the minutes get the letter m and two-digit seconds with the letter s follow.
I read 10h55
